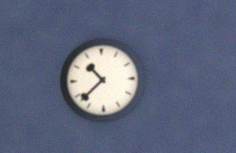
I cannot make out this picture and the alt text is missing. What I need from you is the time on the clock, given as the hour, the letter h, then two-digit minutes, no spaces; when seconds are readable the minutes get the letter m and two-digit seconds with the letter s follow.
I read 10h38
